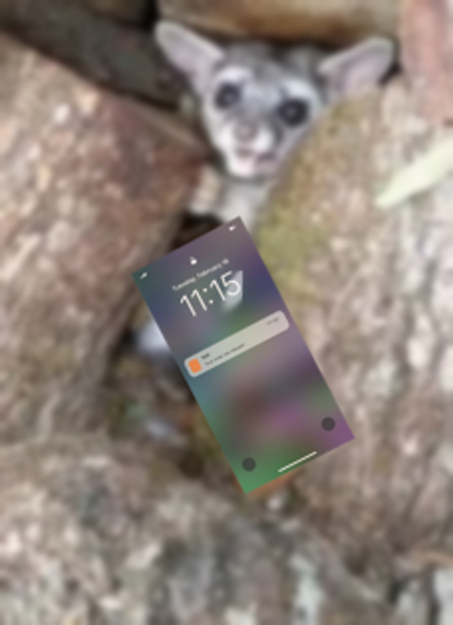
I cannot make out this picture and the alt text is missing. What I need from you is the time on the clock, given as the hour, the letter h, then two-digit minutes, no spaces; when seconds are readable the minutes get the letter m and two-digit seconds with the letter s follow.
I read 11h15
